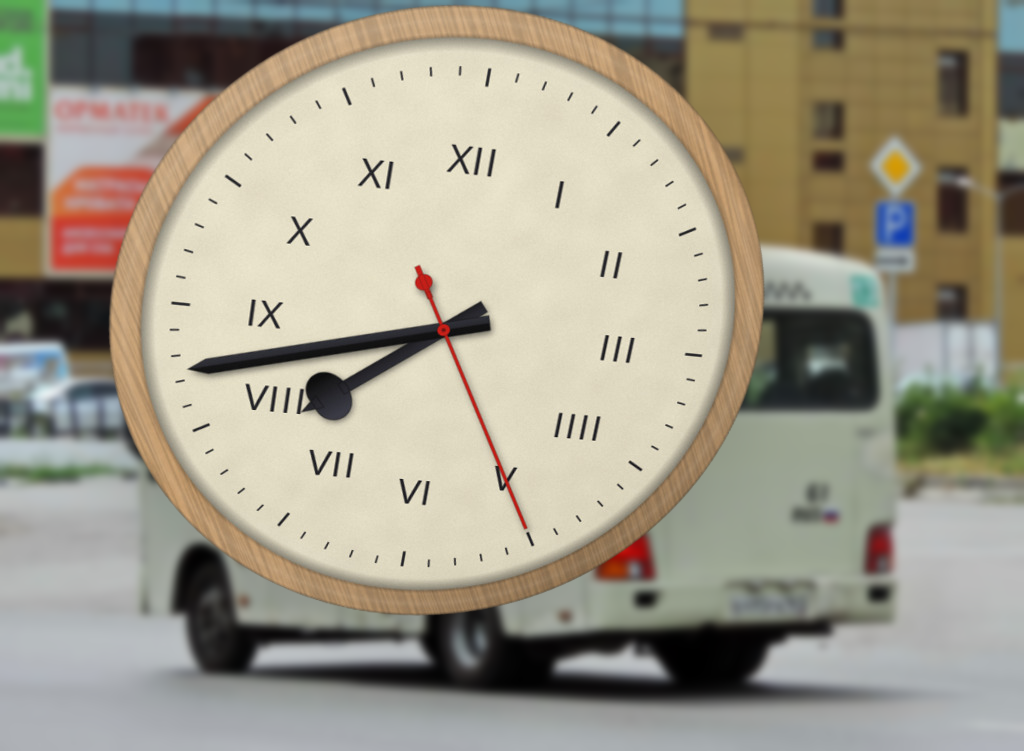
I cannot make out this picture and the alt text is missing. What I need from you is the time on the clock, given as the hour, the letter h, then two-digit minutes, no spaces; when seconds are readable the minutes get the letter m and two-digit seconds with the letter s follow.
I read 7h42m25s
